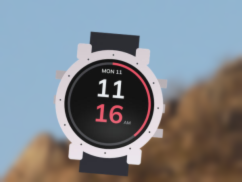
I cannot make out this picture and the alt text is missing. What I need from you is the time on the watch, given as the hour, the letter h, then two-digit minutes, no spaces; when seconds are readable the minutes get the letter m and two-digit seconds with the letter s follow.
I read 11h16
